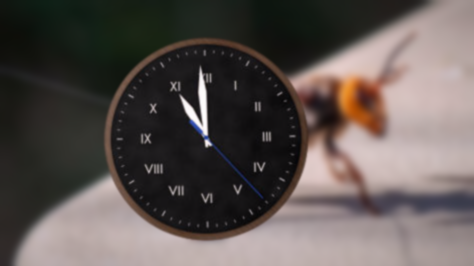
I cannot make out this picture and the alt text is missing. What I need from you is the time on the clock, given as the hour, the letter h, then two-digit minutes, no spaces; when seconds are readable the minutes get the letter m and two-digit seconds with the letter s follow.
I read 10h59m23s
